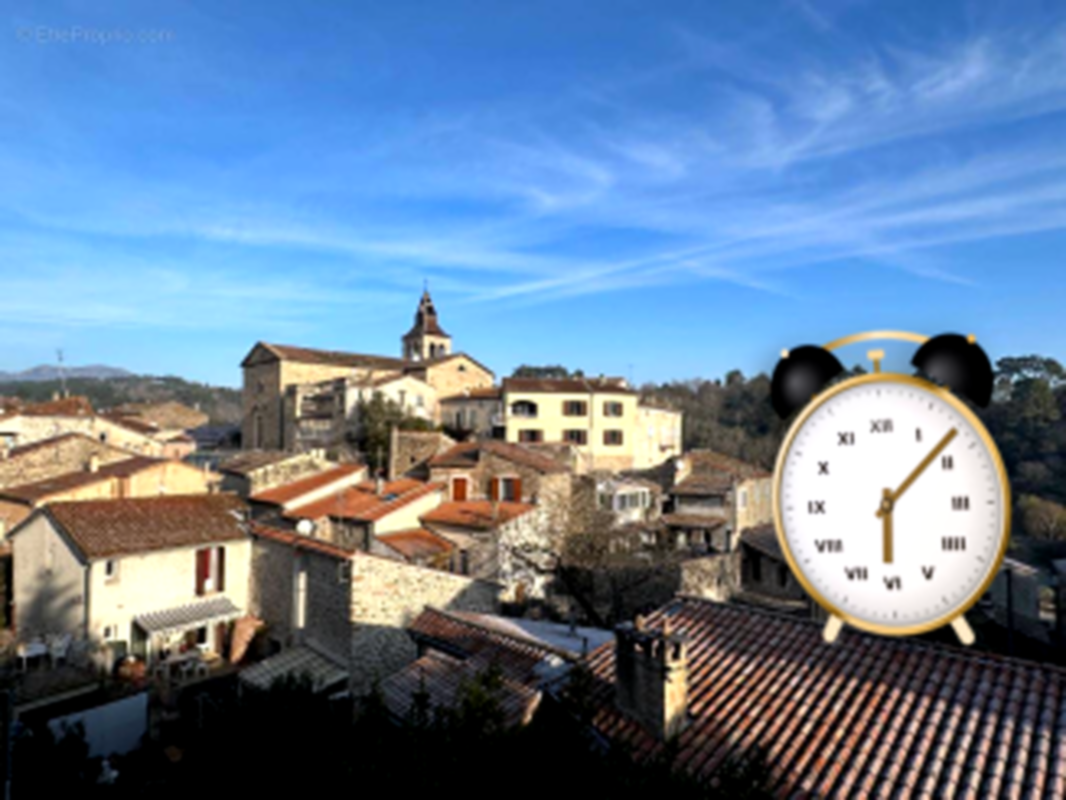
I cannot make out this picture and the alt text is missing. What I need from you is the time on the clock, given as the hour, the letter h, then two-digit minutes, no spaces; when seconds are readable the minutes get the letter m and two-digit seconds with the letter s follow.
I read 6h08
